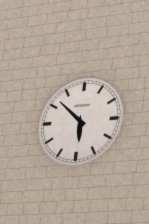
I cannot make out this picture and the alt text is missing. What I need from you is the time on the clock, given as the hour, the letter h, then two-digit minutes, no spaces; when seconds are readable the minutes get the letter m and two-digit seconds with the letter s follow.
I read 5h52
